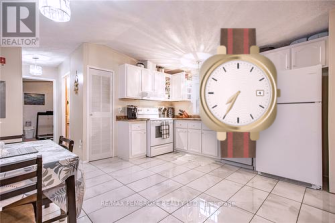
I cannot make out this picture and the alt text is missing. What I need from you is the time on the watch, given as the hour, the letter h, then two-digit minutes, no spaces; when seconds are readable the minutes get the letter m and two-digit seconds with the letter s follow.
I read 7h35
